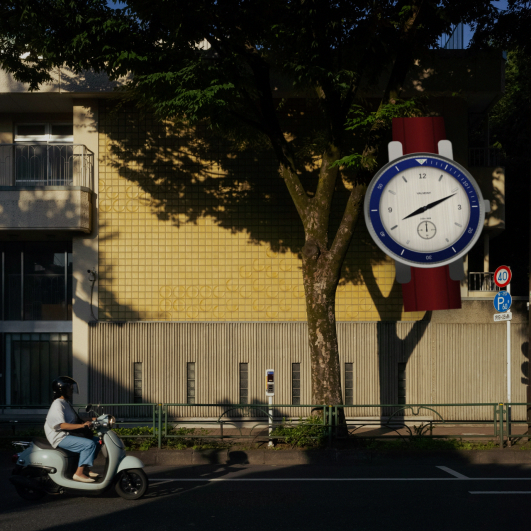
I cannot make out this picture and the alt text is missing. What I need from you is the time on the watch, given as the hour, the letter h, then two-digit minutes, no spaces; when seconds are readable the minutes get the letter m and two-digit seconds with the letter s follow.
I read 8h11
